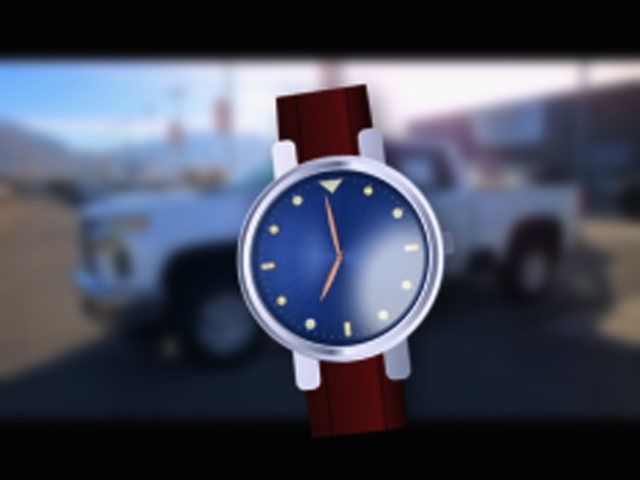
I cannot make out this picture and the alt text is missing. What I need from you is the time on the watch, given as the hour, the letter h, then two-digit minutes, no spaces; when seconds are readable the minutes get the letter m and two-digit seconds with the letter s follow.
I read 6h59
